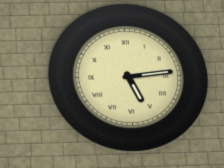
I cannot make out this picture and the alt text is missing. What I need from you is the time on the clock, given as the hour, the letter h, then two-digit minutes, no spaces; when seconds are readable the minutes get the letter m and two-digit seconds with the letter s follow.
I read 5h14
